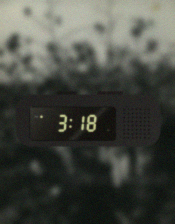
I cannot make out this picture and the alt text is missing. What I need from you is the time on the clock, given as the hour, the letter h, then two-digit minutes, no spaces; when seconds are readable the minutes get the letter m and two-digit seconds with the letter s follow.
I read 3h18
